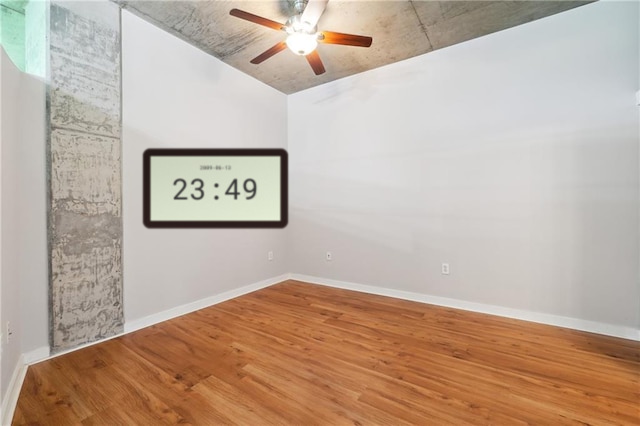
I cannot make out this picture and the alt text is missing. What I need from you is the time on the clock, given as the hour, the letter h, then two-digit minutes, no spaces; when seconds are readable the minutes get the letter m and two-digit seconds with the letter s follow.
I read 23h49
